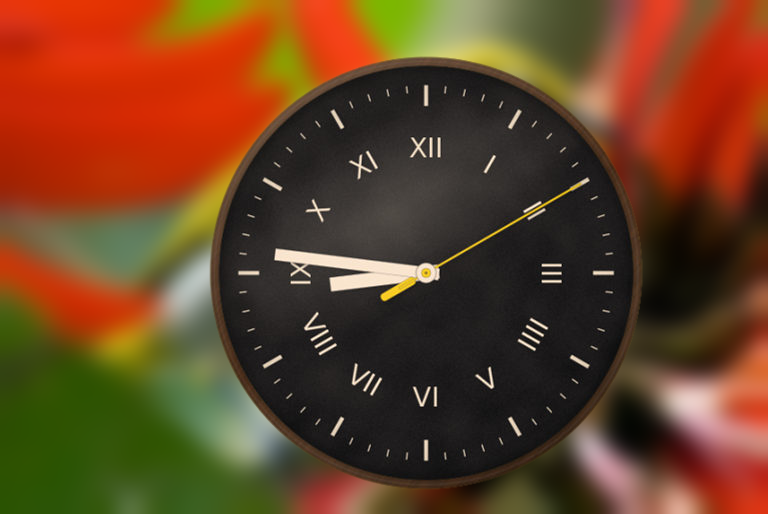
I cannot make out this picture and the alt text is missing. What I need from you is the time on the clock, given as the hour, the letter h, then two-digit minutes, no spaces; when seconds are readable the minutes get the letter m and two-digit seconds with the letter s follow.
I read 8h46m10s
